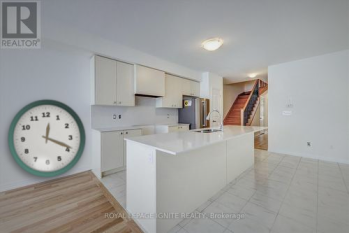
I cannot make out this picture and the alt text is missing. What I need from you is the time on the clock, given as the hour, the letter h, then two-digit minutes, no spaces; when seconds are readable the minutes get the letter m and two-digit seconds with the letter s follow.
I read 12h19
